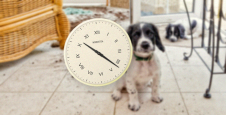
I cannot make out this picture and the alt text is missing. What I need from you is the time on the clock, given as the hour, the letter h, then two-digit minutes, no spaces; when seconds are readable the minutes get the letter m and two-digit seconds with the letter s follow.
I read 10h22
